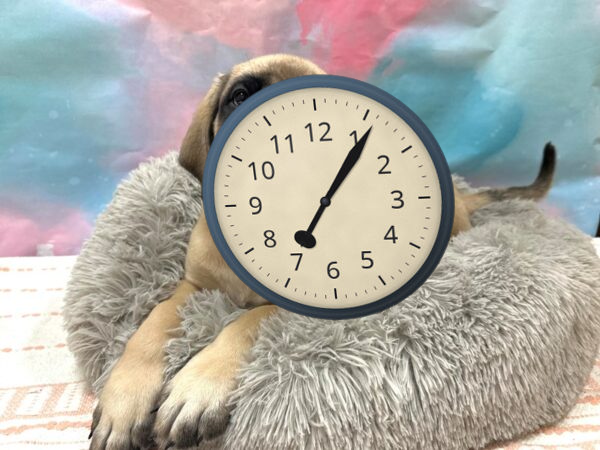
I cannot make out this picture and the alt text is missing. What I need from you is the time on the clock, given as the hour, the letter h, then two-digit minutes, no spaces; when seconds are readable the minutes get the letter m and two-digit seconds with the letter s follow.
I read 7h06
